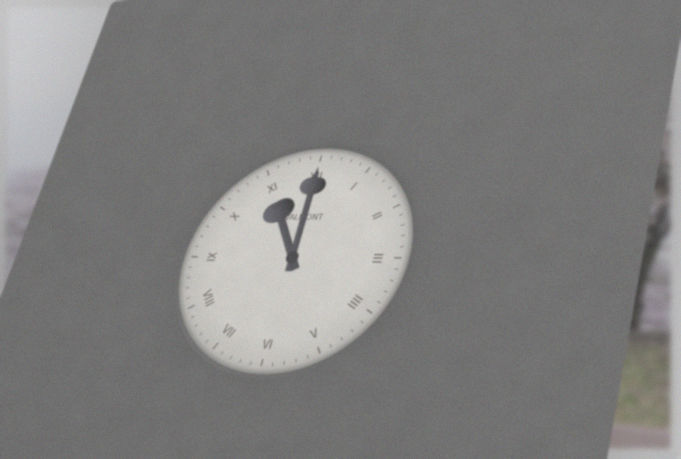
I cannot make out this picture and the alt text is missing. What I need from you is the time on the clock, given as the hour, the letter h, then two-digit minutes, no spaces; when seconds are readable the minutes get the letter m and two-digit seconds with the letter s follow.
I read 11h00
